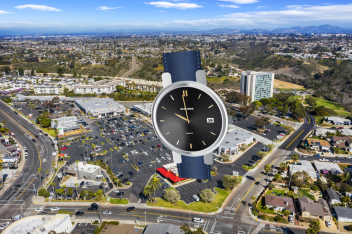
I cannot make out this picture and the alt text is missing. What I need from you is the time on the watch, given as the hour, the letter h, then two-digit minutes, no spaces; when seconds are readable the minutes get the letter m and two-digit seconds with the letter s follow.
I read 9h59
